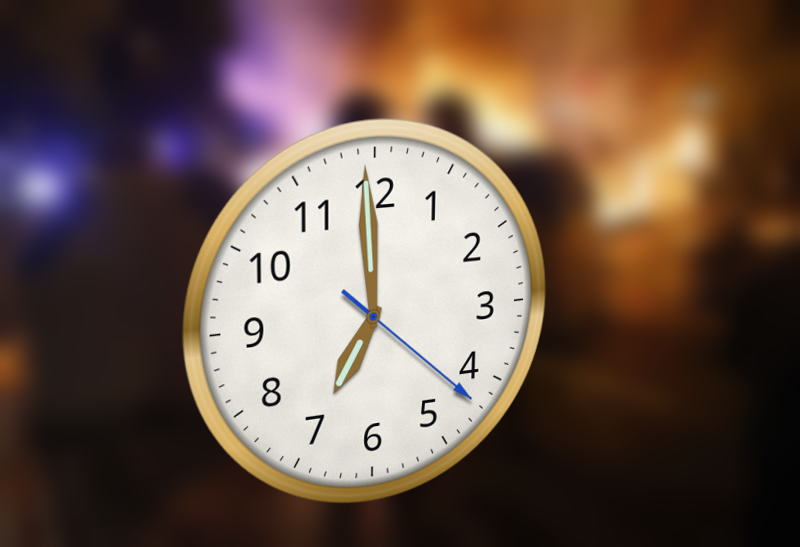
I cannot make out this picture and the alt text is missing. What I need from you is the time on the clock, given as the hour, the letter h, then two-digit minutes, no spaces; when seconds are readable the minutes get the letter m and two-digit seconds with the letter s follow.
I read 6h59m22s
